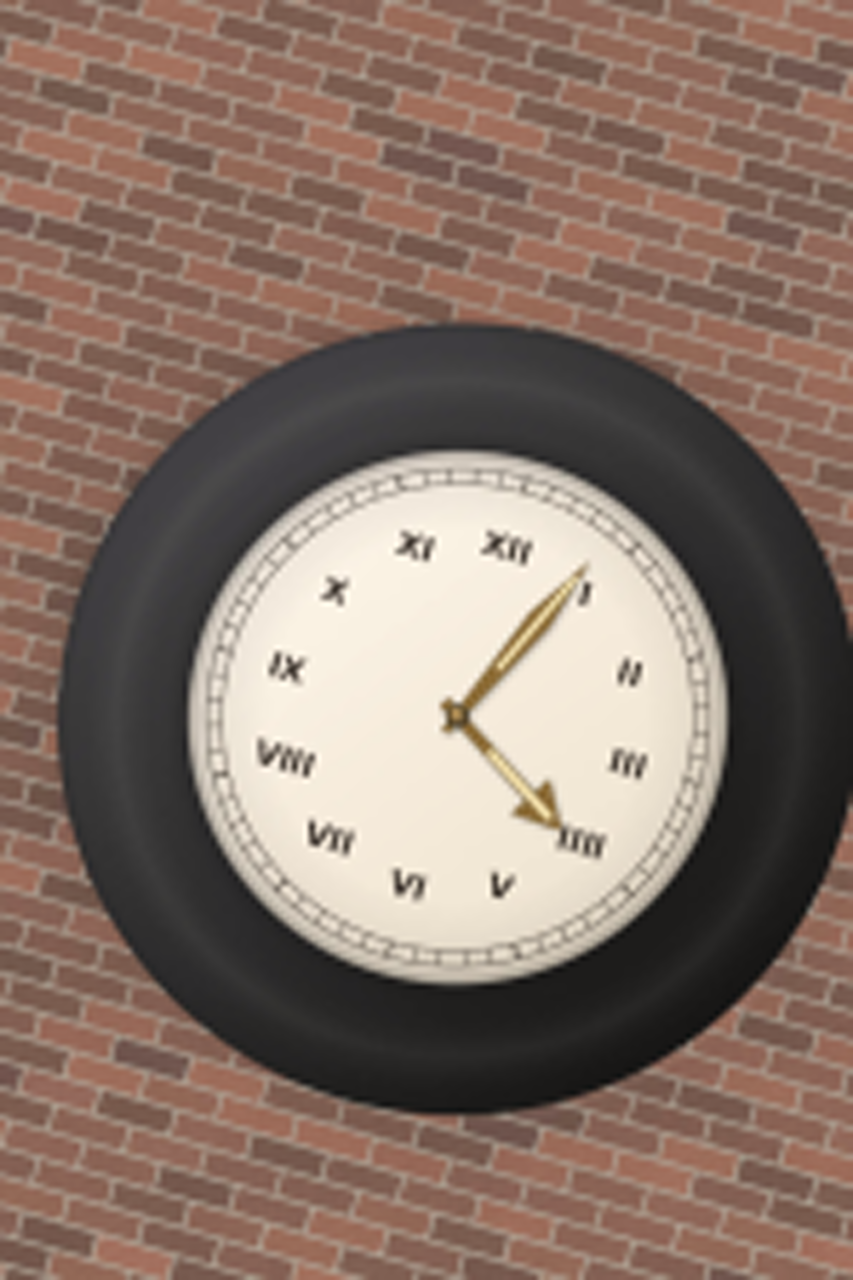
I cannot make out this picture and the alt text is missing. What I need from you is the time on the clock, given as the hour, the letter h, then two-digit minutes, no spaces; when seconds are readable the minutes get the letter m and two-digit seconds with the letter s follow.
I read 4h04
